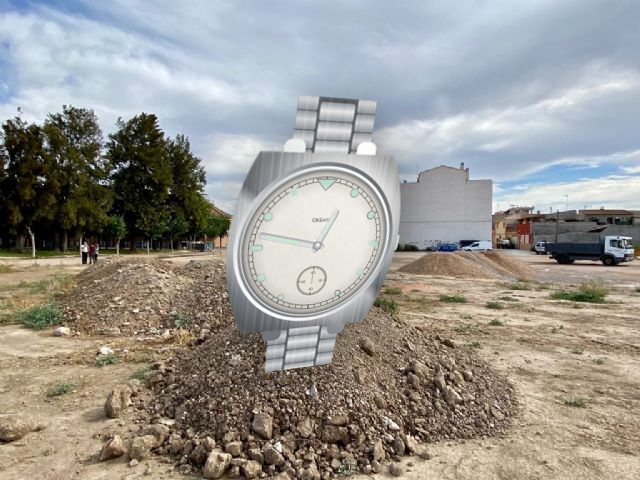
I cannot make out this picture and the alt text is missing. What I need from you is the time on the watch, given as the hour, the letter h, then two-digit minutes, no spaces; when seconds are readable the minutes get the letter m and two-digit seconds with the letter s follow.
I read 12h47
